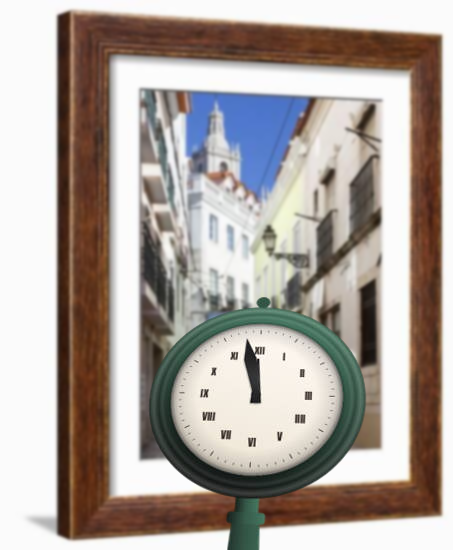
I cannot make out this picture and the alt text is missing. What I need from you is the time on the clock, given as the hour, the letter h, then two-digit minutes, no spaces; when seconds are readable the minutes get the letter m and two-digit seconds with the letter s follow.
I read 11h58
